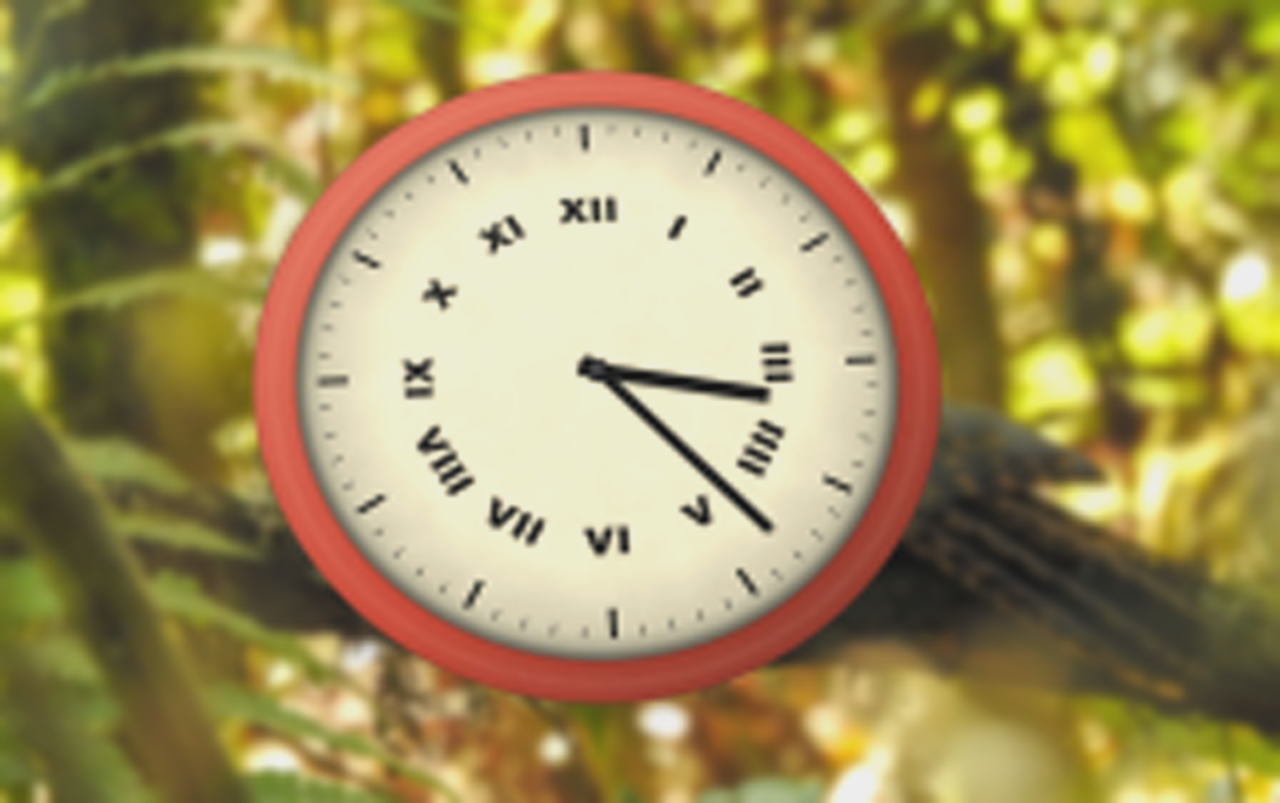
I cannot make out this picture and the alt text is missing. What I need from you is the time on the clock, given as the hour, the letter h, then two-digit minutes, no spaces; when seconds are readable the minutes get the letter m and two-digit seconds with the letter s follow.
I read 3h23
